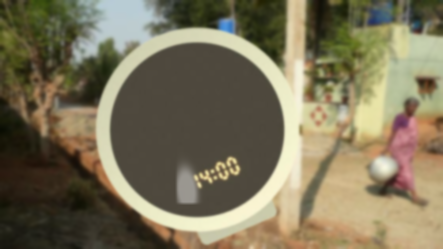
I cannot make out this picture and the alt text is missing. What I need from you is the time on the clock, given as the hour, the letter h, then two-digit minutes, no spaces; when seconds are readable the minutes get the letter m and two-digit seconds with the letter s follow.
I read 14h00
